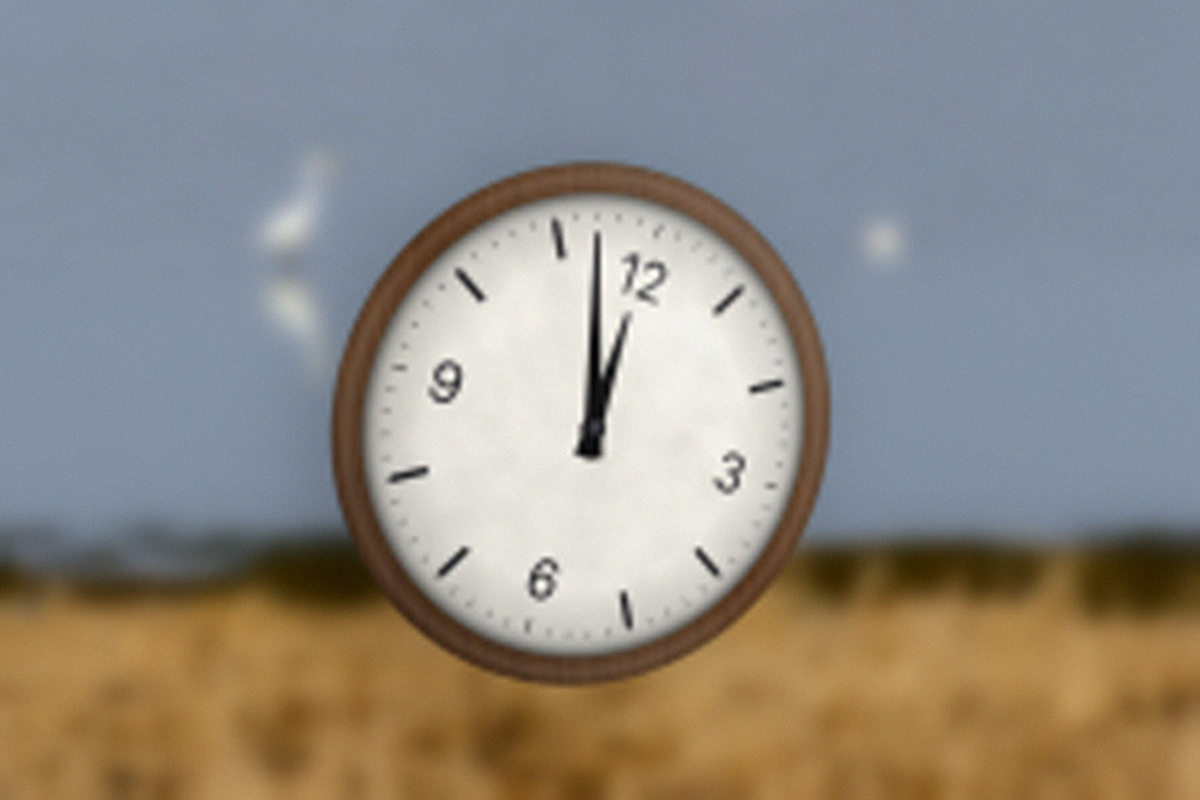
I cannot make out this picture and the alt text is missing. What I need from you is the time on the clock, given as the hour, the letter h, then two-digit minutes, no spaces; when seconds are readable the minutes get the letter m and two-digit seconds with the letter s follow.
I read 11h57
